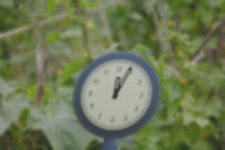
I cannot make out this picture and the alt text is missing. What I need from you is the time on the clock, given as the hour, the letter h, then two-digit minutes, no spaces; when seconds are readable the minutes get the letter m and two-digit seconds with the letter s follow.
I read 12h04
